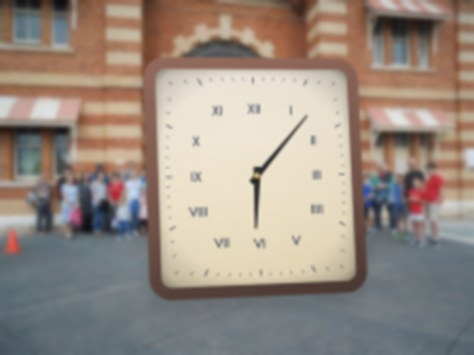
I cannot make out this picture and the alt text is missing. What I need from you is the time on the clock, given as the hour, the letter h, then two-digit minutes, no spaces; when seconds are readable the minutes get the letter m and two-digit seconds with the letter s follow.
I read 6h07
